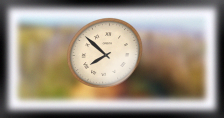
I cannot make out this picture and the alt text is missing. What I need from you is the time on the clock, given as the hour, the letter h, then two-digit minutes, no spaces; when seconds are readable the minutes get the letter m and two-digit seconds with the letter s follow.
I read 7h52
